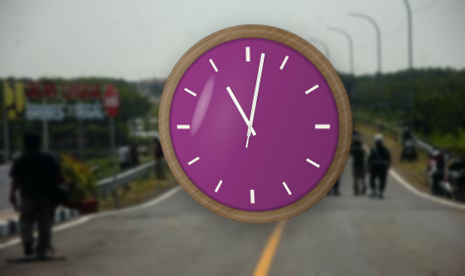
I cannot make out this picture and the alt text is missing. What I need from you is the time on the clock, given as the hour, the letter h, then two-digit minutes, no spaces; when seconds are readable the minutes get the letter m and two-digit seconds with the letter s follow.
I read 11h02m02s
